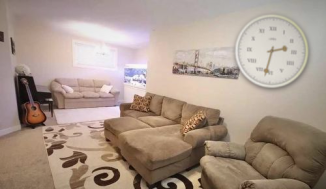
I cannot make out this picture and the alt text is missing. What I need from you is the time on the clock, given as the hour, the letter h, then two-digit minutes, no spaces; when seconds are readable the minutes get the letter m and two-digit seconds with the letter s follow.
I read 2h32
